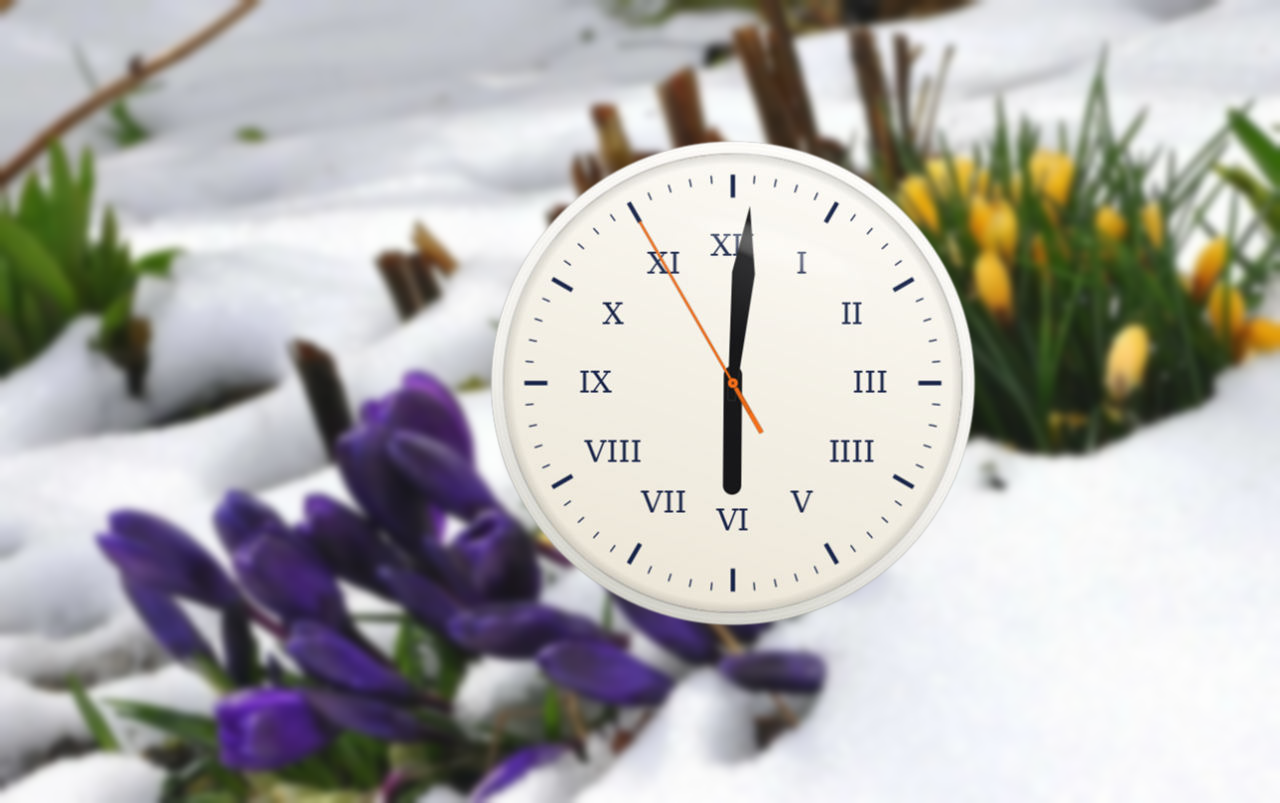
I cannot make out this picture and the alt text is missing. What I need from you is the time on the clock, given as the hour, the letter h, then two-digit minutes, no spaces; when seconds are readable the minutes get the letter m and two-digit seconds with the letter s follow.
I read 6h00m55s
